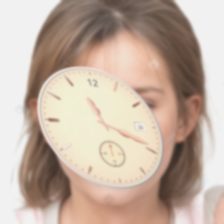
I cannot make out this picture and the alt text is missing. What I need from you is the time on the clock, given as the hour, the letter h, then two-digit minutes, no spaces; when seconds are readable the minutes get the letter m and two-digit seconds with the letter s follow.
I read 11h19
